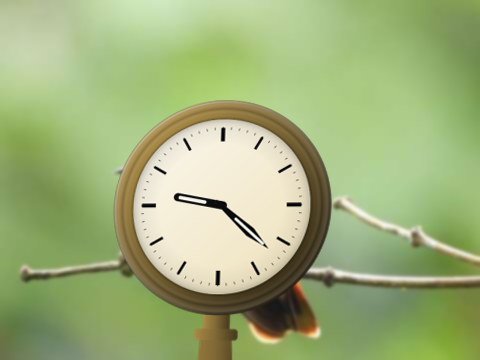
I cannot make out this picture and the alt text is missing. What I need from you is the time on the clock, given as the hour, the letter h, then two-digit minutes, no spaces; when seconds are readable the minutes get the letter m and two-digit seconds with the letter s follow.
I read 9h22
